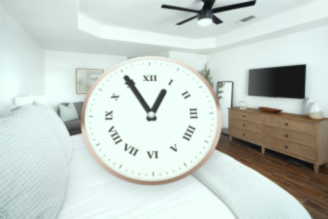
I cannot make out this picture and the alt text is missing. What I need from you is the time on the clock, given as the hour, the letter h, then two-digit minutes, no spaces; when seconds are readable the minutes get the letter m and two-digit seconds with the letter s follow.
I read 12h55
